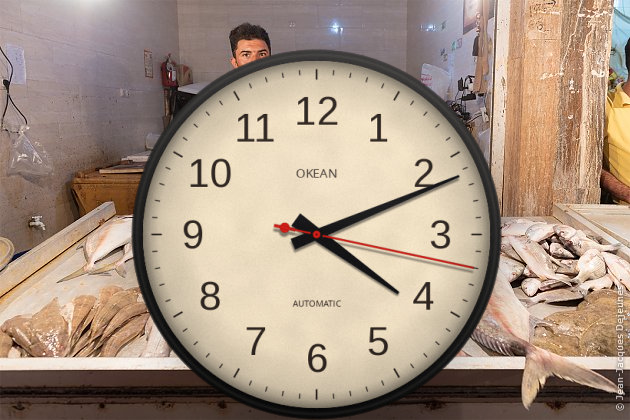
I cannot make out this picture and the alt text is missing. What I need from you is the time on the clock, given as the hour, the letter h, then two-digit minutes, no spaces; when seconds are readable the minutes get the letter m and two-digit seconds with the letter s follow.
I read 4h11m17s
